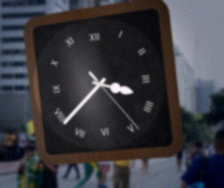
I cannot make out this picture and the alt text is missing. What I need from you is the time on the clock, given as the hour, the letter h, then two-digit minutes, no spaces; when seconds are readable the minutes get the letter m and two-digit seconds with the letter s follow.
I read 3h38m24s
